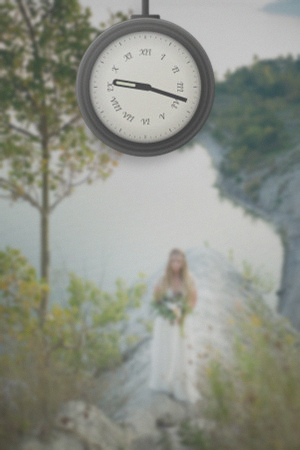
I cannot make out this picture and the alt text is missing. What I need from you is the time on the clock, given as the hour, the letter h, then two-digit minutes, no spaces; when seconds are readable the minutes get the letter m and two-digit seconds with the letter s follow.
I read 9h18
